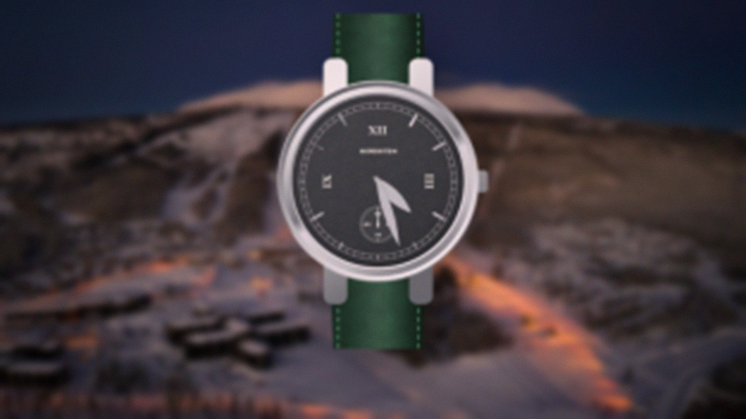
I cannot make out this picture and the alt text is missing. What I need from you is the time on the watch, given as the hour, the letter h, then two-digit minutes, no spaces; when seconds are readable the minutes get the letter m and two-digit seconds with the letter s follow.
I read 4h27
